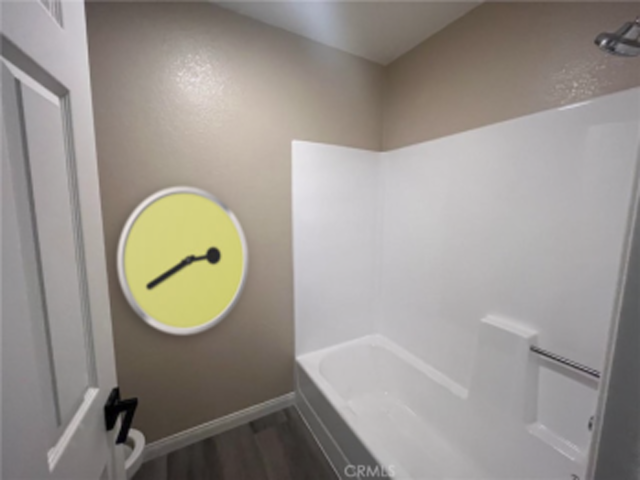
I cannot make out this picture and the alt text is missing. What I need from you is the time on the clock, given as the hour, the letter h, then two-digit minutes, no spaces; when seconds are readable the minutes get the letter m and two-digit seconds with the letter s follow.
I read 2h40
